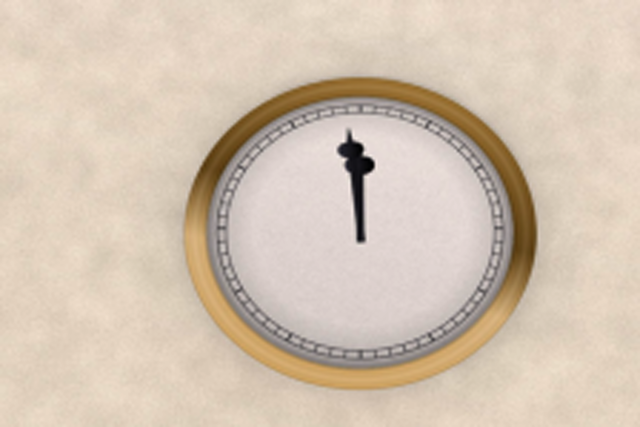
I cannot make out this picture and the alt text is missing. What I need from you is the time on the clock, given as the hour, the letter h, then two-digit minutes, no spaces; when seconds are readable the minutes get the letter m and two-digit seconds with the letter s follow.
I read 11h59
